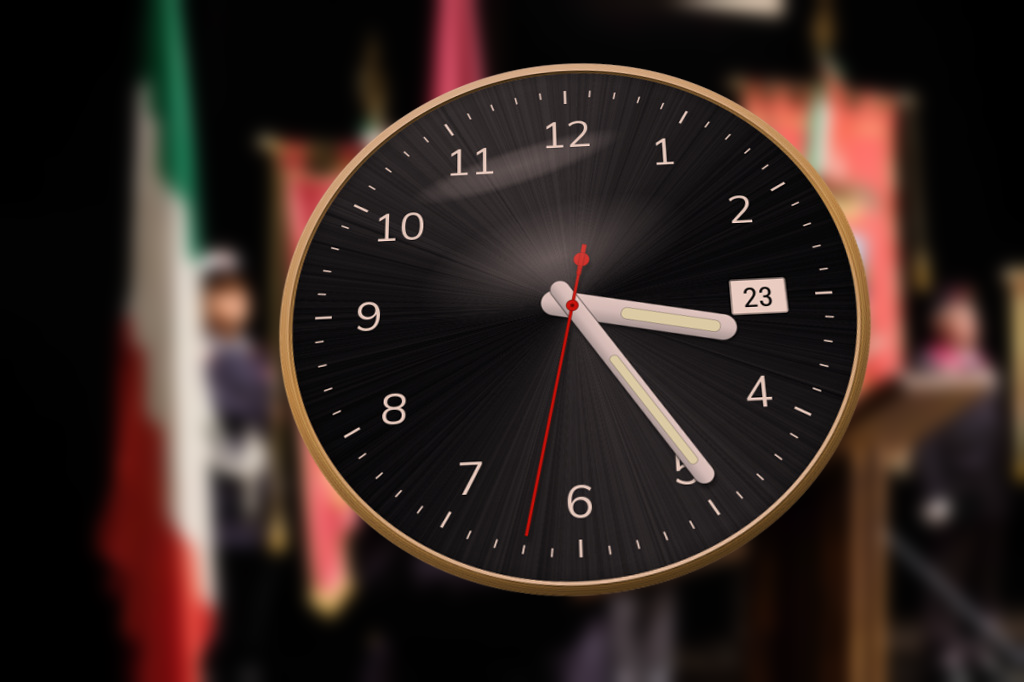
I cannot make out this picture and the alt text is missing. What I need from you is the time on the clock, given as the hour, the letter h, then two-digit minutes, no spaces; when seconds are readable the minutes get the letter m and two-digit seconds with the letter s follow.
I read 3h24m32s
